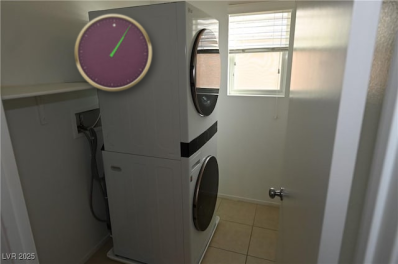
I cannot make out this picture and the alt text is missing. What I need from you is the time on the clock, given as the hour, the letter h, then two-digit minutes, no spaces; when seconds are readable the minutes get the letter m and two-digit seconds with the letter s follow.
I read 1h05
